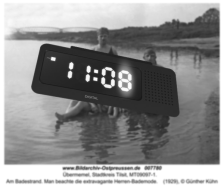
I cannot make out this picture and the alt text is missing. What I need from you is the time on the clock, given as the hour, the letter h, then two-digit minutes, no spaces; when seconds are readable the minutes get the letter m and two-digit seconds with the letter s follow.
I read 11h08
